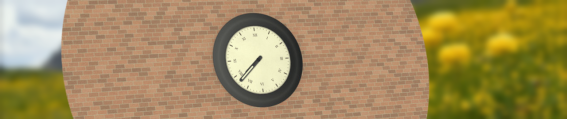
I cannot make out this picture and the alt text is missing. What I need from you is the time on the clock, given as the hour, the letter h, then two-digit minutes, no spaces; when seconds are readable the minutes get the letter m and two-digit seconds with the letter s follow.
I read 7h38
